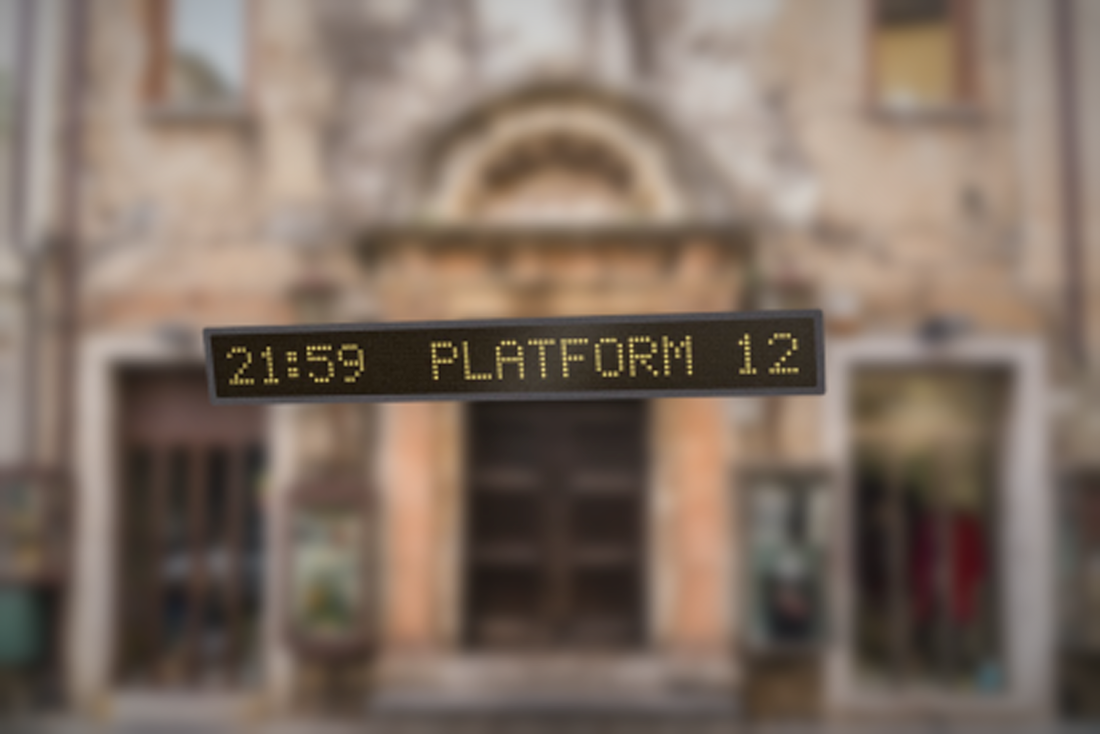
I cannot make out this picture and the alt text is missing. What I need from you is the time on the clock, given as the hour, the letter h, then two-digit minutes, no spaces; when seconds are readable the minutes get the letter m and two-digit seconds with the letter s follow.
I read 21h59
